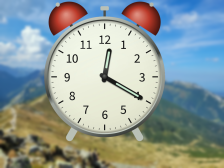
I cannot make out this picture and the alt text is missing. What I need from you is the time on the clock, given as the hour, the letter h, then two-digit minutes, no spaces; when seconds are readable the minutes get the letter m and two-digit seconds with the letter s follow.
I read 12h20
